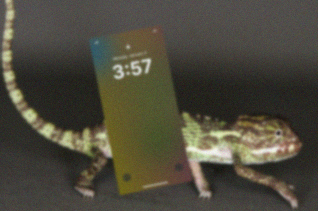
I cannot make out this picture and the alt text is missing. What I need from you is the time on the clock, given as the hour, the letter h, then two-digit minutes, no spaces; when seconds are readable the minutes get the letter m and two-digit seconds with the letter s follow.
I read 3h57
